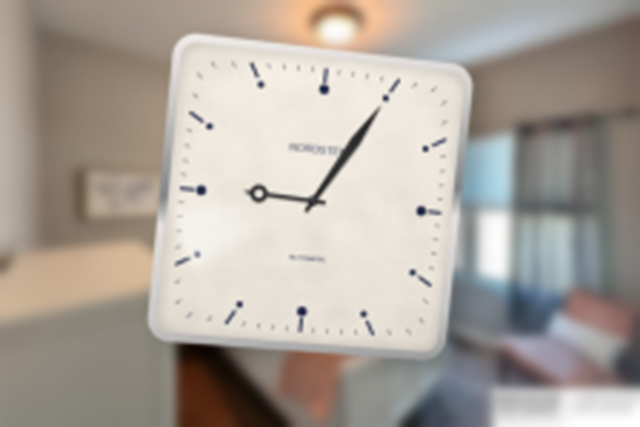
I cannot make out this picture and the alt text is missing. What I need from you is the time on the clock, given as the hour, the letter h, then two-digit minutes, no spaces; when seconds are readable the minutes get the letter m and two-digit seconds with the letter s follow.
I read 9h05
